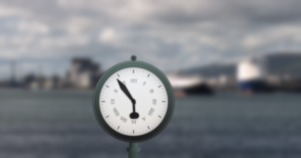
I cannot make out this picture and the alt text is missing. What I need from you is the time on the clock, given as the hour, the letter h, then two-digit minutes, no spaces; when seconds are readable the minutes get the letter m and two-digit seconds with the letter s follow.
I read 5h54
